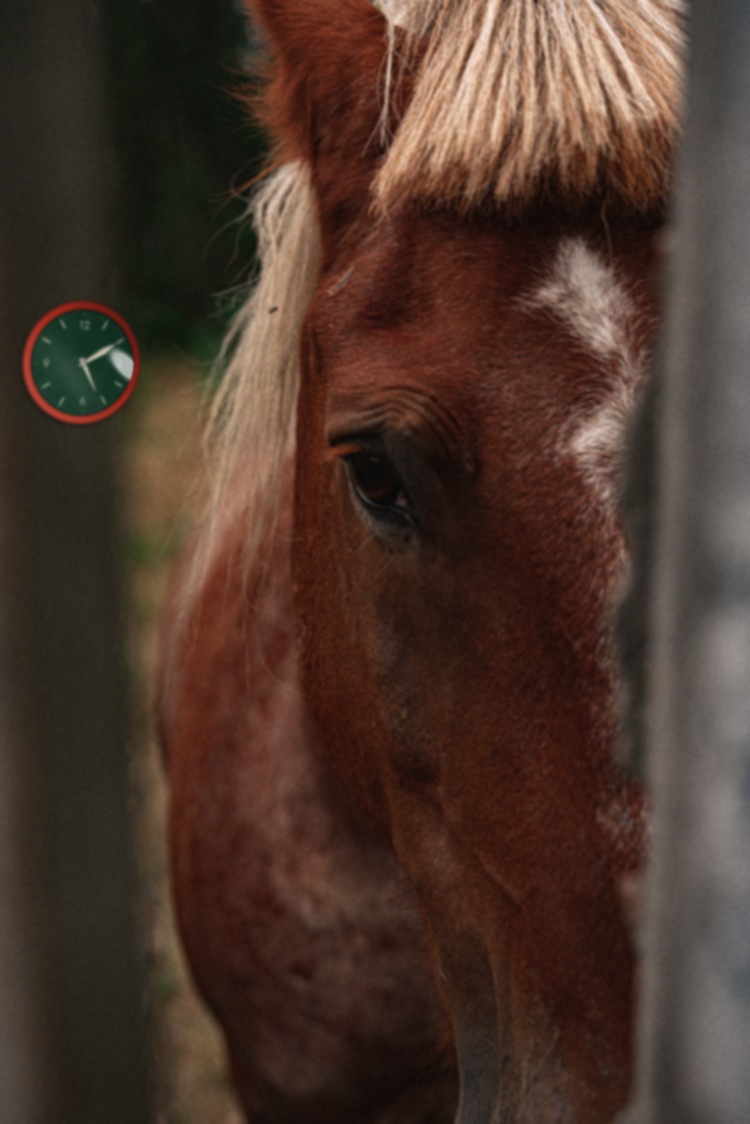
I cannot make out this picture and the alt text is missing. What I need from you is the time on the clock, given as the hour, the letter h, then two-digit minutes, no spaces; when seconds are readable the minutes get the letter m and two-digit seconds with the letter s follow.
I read 5h10
